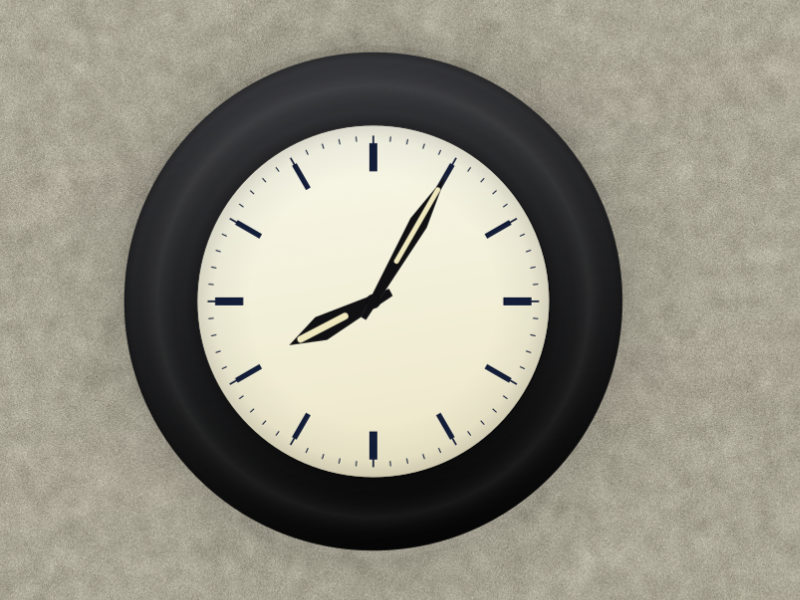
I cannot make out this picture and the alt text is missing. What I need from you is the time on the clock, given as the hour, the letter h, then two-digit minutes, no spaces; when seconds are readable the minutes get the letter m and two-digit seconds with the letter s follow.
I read 8h05
